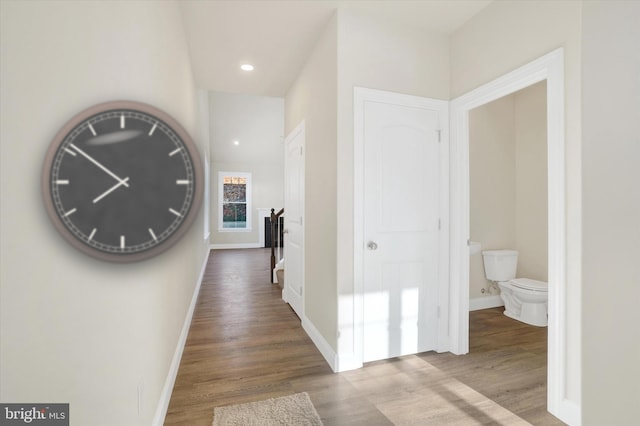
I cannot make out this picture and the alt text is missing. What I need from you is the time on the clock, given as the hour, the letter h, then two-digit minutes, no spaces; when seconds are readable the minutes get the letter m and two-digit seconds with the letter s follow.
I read 7h51
